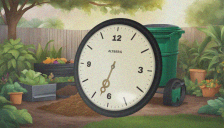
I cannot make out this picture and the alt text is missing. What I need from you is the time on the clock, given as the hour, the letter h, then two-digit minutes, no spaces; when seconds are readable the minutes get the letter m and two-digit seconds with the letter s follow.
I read 6h33
